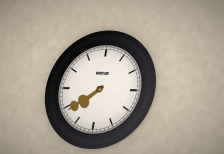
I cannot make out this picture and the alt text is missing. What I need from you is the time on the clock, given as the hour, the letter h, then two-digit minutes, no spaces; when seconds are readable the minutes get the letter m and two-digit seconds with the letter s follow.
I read 7h39
